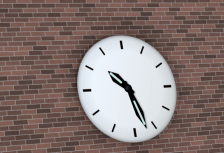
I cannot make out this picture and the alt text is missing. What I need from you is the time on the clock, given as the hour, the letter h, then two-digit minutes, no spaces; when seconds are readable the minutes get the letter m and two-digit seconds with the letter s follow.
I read 10h27
